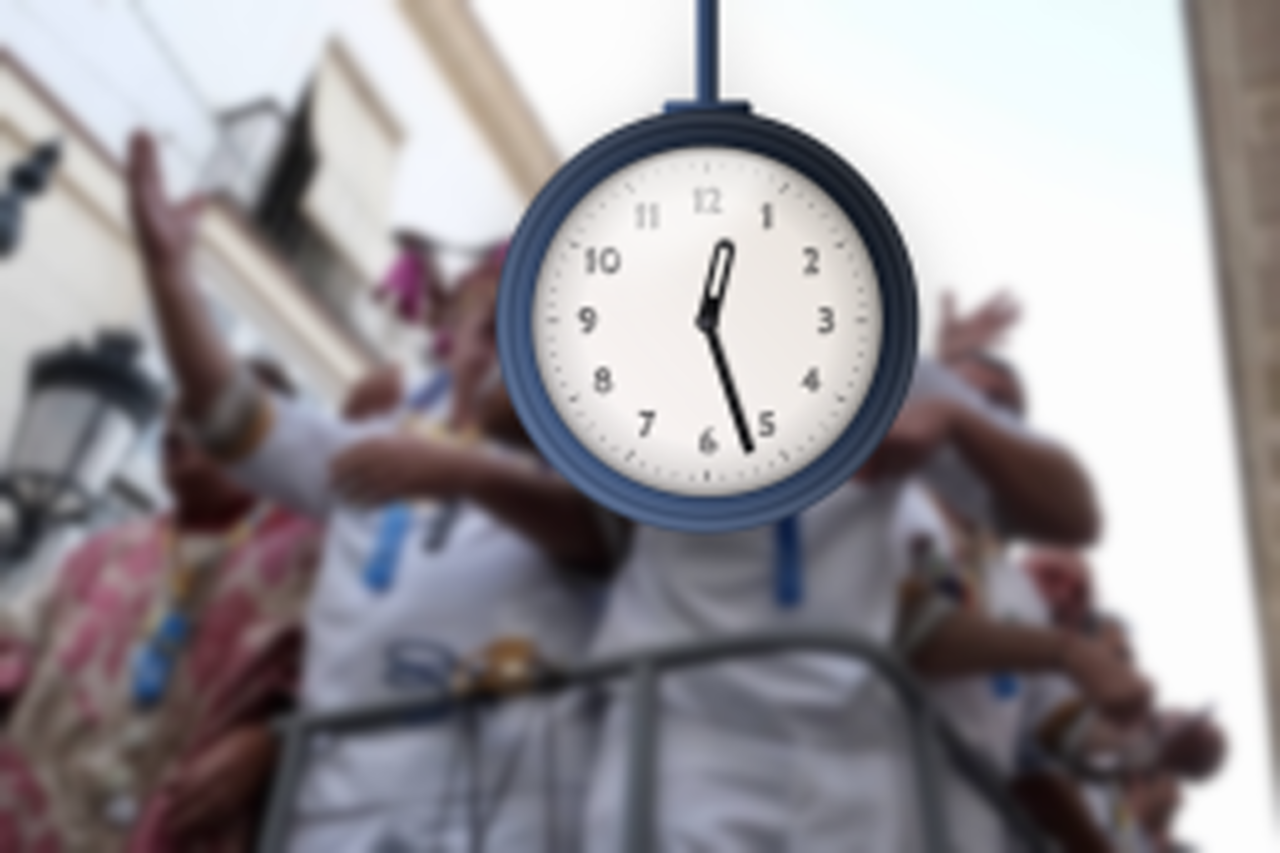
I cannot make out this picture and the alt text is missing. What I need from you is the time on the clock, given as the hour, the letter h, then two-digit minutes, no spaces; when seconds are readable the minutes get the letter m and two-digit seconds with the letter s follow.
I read 12h27
